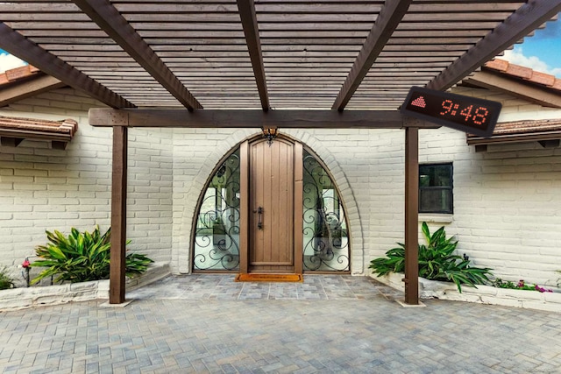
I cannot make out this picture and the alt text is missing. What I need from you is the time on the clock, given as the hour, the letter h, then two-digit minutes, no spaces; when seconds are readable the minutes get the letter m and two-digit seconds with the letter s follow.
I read 9h48
